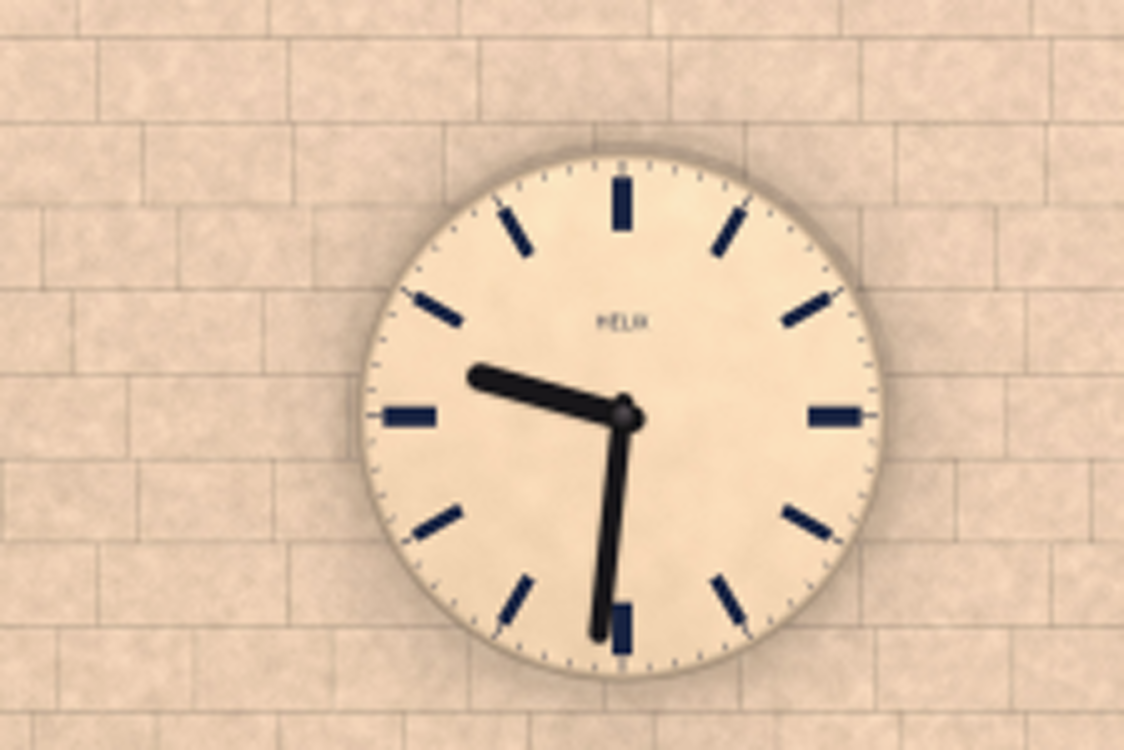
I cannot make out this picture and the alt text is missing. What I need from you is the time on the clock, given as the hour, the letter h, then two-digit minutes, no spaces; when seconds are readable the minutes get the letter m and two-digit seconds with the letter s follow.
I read 9h31
